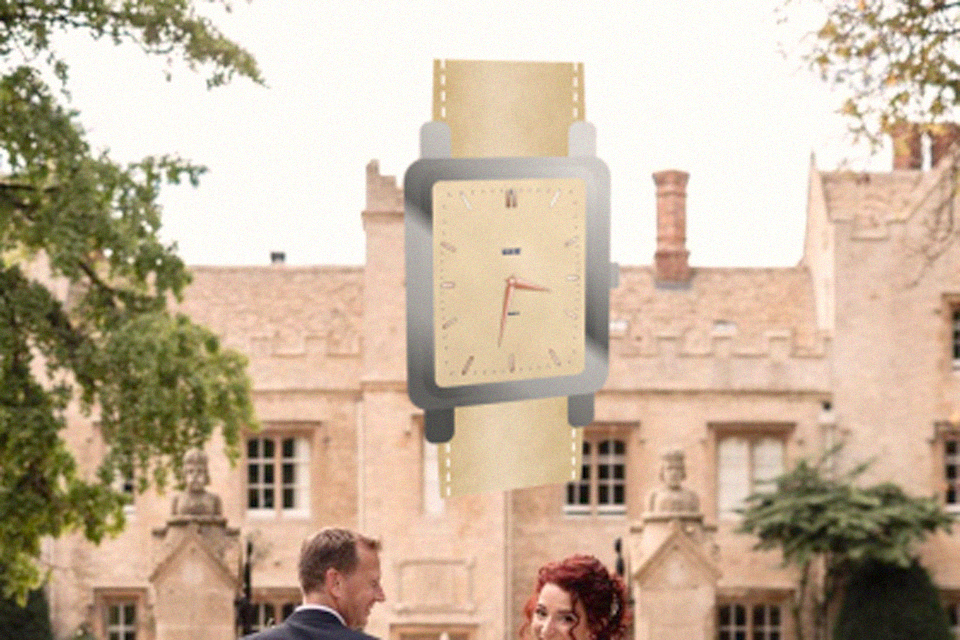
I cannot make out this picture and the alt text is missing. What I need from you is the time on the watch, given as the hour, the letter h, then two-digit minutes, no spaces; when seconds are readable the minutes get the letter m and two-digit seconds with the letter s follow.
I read 3h32
